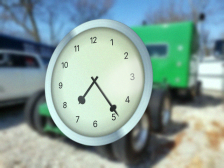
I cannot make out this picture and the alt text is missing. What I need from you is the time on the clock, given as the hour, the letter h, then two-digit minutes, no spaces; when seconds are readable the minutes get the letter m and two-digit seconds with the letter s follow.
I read 7h24
